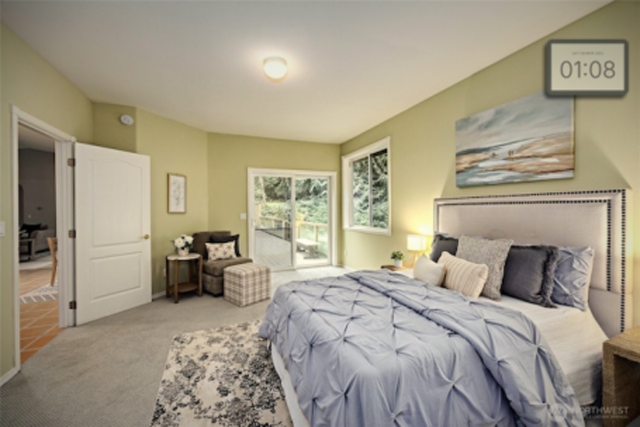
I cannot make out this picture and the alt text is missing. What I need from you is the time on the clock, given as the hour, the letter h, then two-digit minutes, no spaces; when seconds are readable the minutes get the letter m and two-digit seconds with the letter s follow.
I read 1h08
